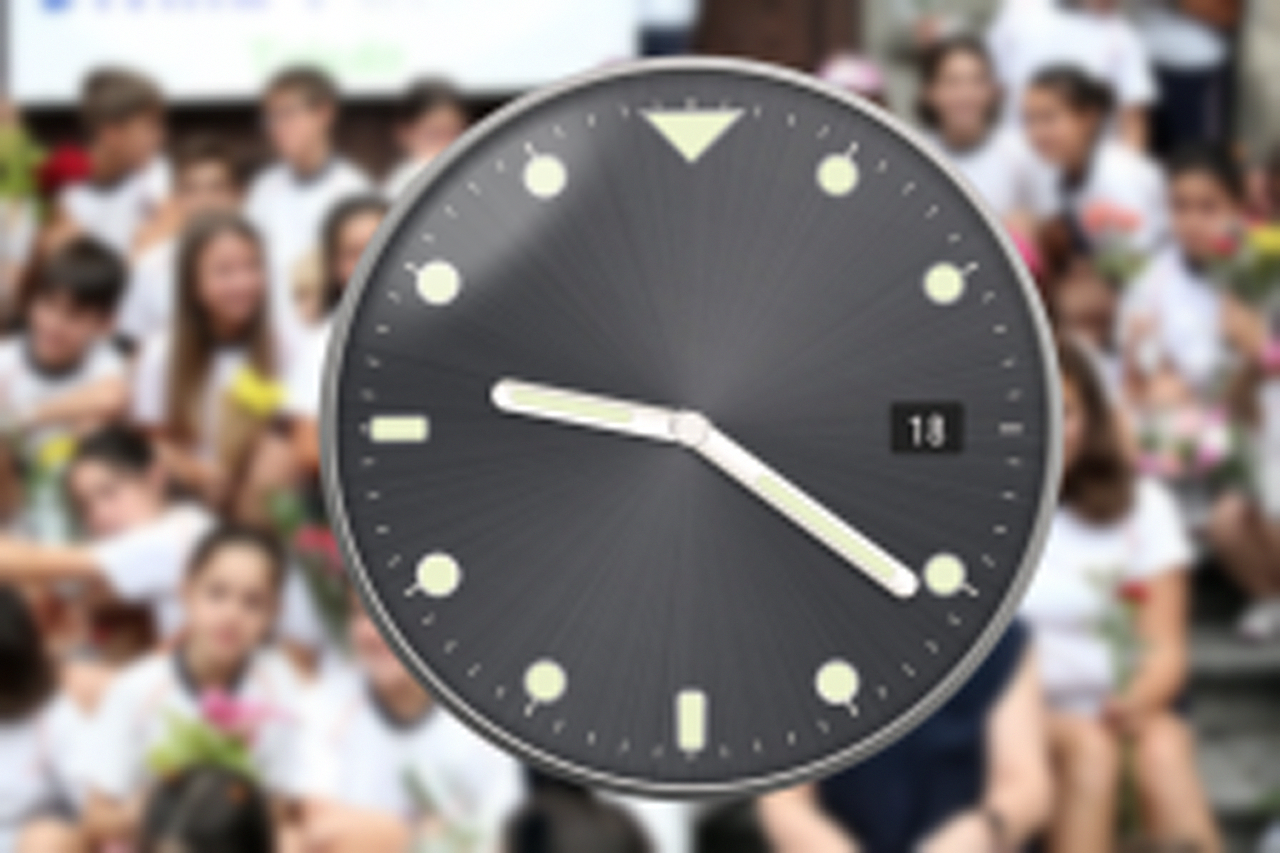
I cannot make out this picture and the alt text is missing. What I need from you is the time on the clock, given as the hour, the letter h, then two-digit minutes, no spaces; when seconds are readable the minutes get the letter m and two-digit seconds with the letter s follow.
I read 9h21
